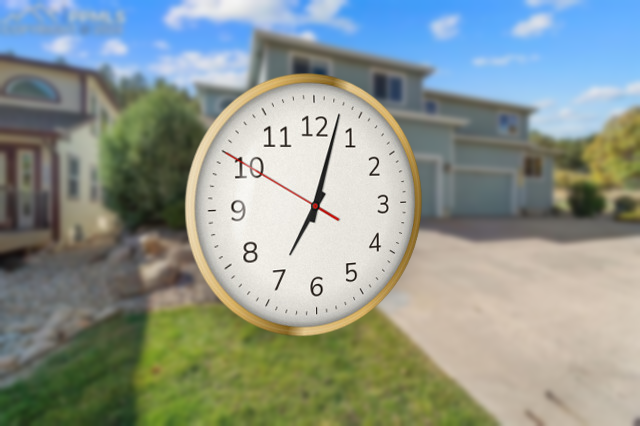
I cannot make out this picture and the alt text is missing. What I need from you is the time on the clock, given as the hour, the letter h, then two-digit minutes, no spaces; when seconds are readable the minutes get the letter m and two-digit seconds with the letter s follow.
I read 7h02m50s
